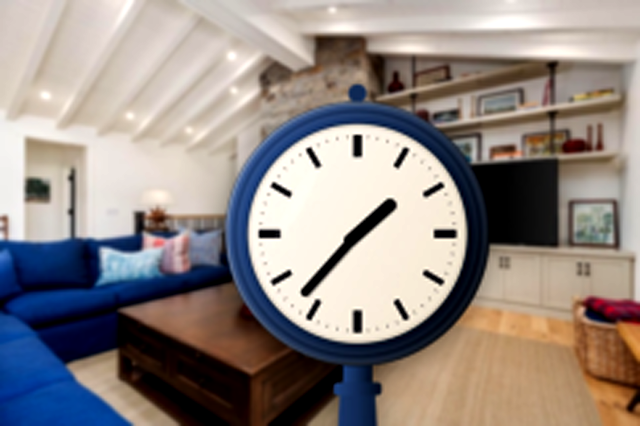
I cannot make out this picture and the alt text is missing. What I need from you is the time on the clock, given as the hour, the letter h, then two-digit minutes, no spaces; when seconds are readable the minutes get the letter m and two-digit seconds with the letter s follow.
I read 1h37
